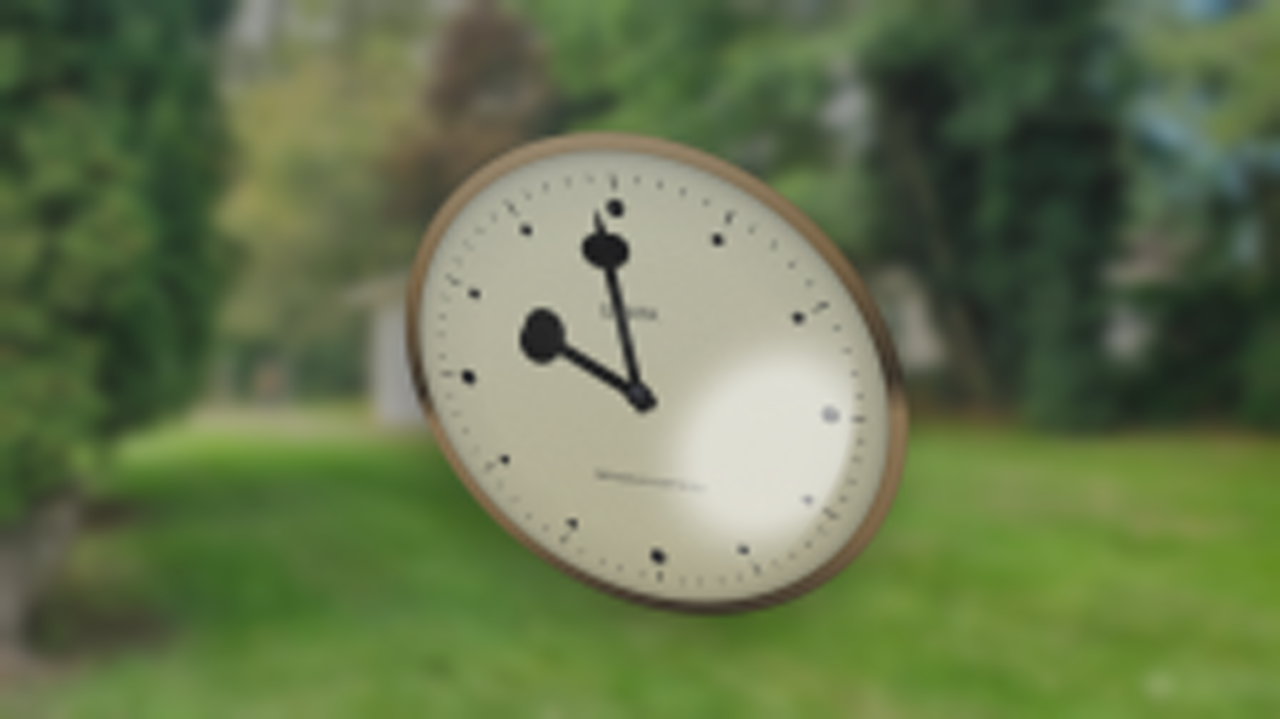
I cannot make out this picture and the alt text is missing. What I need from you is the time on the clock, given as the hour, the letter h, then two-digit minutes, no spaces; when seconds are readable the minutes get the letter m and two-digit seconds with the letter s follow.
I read 9h59
